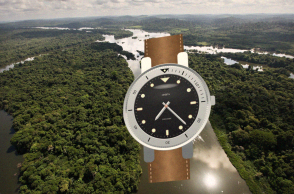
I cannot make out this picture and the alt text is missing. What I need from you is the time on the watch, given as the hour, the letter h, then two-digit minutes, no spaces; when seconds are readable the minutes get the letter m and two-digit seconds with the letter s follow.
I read 7h23
